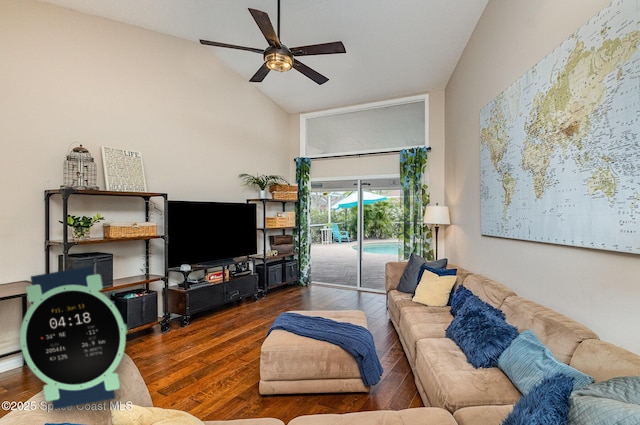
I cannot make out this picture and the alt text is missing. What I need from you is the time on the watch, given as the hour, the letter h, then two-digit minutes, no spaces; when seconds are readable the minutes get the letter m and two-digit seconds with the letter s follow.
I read 4h18
